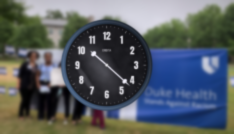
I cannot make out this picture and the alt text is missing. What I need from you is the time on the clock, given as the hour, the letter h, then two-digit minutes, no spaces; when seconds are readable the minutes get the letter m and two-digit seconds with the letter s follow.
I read 10h22
